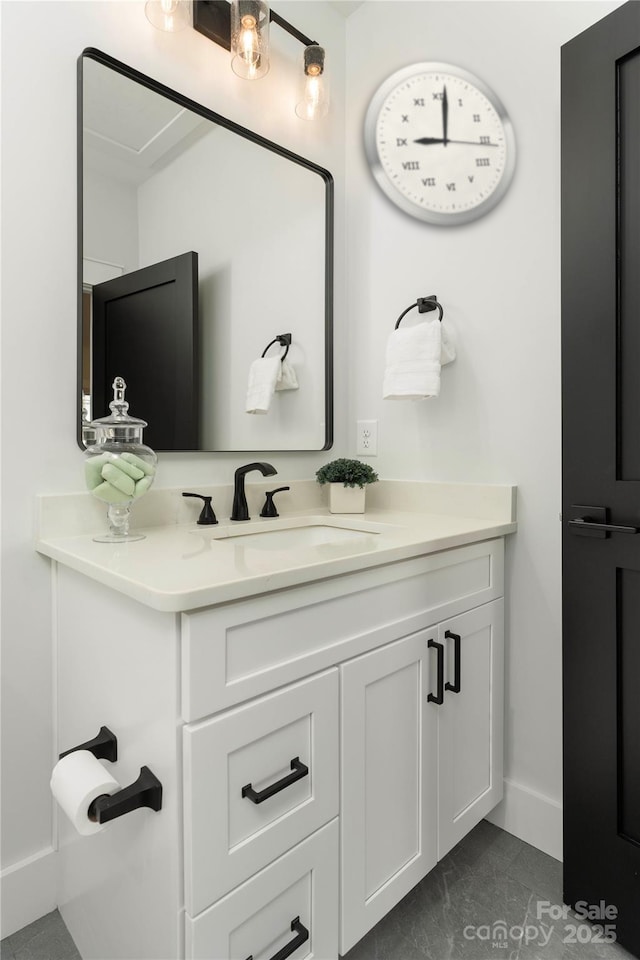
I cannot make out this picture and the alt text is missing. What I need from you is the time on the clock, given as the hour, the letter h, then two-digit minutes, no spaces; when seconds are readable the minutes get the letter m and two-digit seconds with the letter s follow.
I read 9h01m16s
